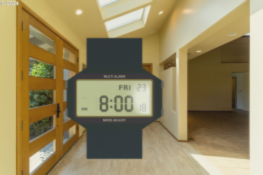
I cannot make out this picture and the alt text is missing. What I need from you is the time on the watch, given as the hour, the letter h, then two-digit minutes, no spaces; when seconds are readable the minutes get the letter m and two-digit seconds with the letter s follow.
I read 8h00
